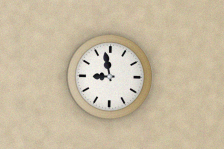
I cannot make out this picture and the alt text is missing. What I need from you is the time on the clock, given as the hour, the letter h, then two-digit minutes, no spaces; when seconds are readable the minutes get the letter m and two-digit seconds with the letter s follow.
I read 8h58
